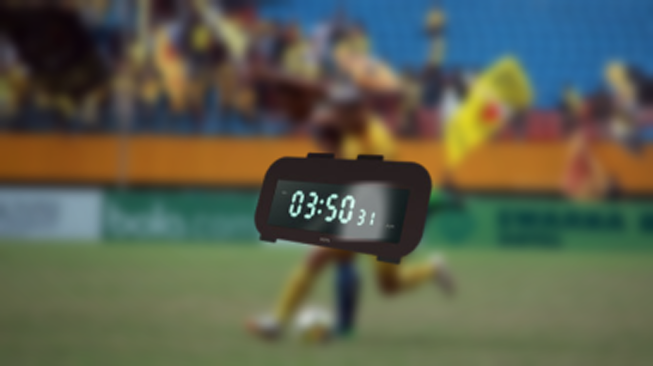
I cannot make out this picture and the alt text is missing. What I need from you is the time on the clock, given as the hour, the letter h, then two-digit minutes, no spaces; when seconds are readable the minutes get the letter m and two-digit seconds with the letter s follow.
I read 3h50m31s
